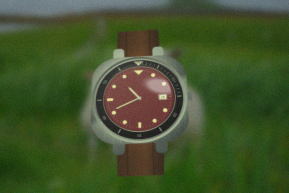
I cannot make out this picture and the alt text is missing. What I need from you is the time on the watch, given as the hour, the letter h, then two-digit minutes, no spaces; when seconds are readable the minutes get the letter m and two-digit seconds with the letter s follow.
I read 10h41
